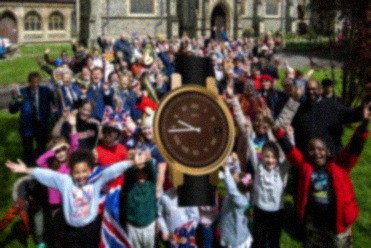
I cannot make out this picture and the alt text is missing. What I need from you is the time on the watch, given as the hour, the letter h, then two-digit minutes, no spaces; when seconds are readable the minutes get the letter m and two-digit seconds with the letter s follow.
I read 9h44
